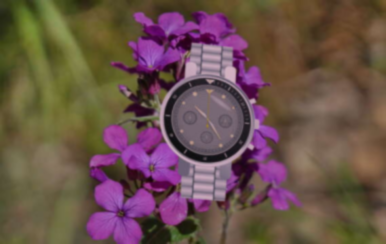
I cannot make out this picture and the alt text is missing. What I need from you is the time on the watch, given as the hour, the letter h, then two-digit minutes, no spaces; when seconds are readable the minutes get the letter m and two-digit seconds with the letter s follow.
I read 10h24
